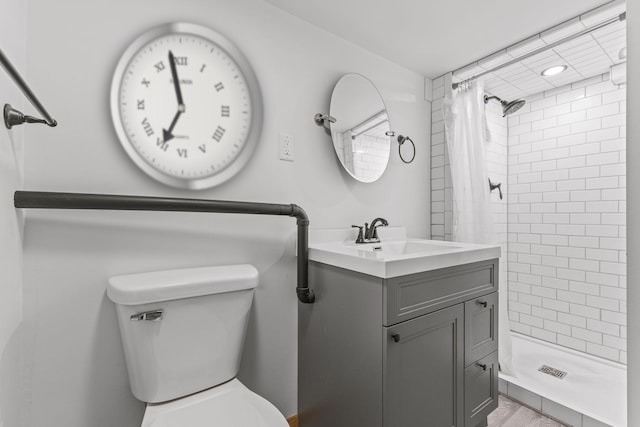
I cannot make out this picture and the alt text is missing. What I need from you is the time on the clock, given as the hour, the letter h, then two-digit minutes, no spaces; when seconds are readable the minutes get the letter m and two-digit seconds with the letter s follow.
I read 6h58
